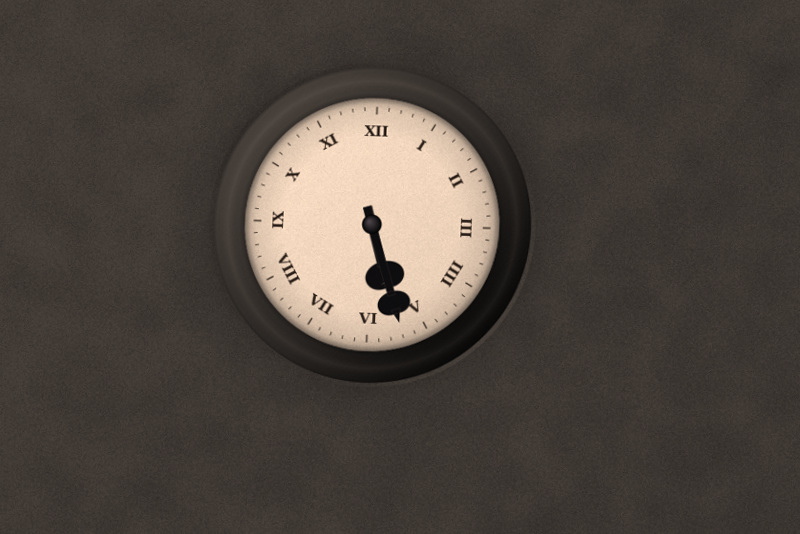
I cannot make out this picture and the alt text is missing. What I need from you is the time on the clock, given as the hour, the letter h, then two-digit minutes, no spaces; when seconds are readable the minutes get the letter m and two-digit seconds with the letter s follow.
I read 5h27
